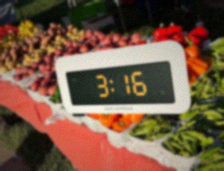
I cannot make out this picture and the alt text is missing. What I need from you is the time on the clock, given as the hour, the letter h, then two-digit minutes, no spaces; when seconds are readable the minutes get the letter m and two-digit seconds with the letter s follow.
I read 3h16
